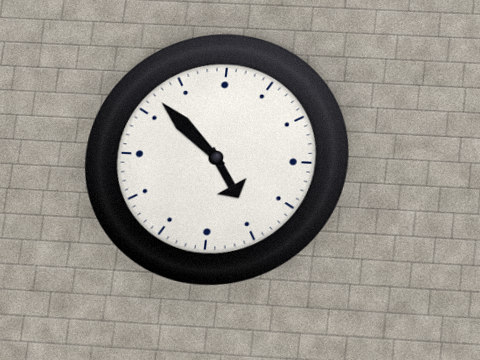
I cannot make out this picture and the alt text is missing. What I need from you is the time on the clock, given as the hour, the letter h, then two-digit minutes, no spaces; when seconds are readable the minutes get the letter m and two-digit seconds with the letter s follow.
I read 4h52
